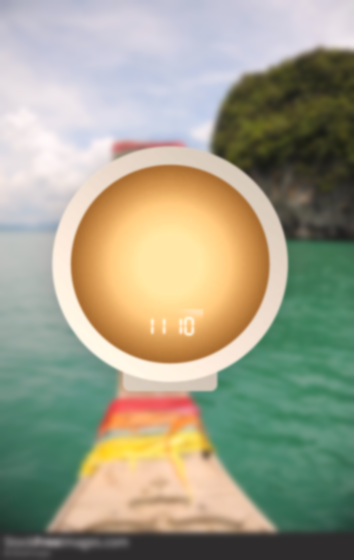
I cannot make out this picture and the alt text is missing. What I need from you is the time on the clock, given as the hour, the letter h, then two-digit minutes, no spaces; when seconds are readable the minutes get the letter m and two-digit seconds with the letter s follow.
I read 11h10
